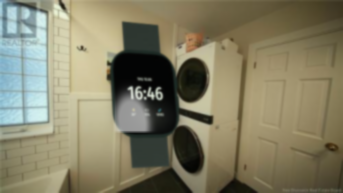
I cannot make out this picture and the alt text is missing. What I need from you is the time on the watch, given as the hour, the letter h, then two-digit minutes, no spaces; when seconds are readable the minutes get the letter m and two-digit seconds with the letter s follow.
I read 16h46
